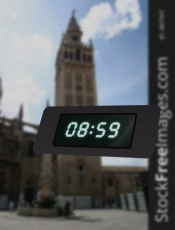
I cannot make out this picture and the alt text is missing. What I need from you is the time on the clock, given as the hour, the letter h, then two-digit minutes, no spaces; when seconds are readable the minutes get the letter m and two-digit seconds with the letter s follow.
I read 8h59
